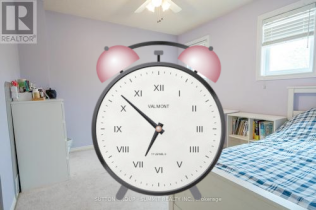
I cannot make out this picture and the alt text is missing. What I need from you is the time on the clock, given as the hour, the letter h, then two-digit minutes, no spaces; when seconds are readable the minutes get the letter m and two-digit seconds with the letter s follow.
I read 6h52
